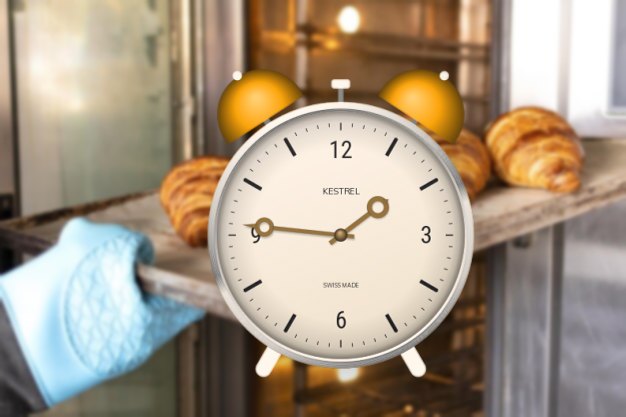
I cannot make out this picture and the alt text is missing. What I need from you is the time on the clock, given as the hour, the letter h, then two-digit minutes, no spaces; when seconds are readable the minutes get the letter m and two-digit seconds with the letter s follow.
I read 1h46
